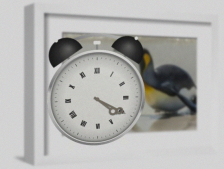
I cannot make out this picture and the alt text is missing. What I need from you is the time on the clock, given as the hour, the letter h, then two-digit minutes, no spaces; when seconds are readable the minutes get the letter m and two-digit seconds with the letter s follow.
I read 4h20
